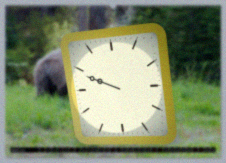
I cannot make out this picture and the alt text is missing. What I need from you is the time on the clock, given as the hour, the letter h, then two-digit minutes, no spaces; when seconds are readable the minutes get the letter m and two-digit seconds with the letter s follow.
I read 9h49
